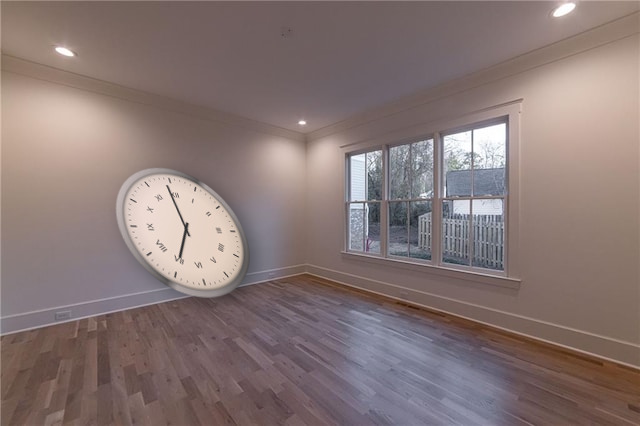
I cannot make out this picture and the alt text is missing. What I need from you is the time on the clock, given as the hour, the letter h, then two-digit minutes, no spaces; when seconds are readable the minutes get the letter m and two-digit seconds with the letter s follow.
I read 6h59
